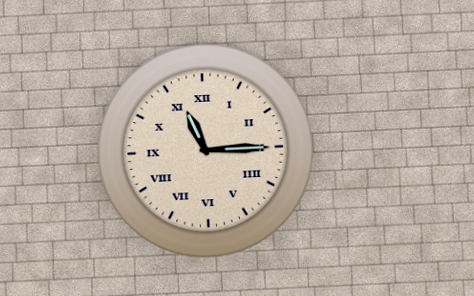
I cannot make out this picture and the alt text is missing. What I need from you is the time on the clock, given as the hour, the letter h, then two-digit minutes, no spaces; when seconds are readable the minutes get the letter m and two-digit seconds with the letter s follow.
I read 11h15
